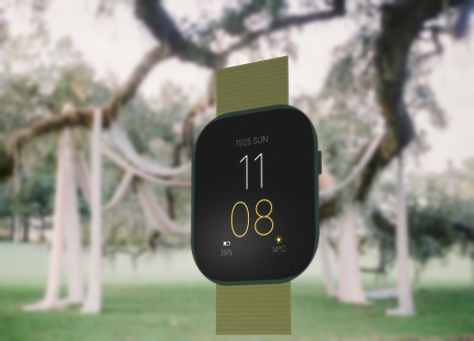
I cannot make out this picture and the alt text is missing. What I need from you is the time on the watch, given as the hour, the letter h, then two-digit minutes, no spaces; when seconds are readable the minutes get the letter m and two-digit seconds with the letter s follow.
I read 11h08
